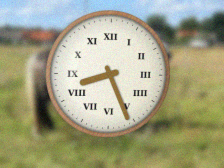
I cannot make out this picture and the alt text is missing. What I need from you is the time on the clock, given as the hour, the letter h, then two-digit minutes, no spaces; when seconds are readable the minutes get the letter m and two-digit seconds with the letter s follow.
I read 8h26
